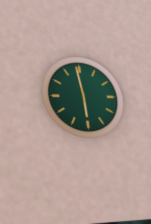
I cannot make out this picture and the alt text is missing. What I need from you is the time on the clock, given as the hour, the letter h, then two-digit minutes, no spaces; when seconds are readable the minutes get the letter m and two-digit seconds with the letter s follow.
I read 5h59
